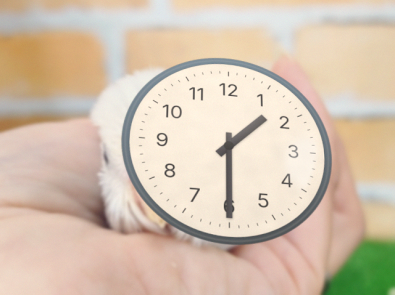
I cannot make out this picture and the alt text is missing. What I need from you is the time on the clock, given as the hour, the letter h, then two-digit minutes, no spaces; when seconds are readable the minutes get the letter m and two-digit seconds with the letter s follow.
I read 1h30
